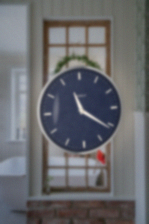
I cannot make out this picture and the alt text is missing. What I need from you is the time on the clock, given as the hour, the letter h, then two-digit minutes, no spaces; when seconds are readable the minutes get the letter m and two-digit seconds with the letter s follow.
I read 11h21
